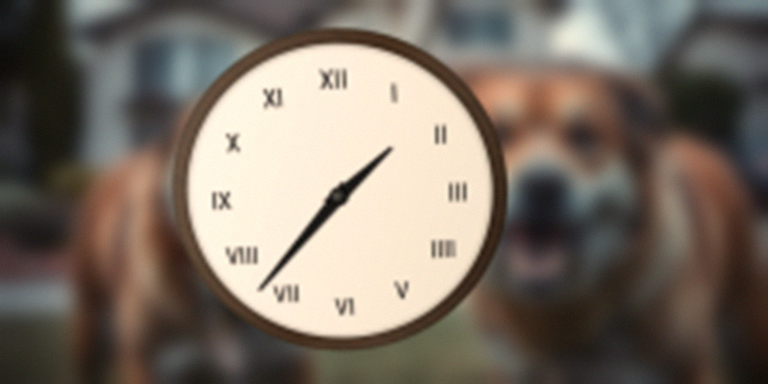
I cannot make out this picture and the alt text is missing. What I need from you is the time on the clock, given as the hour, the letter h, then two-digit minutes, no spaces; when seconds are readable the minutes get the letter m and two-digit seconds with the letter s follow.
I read 1h37
